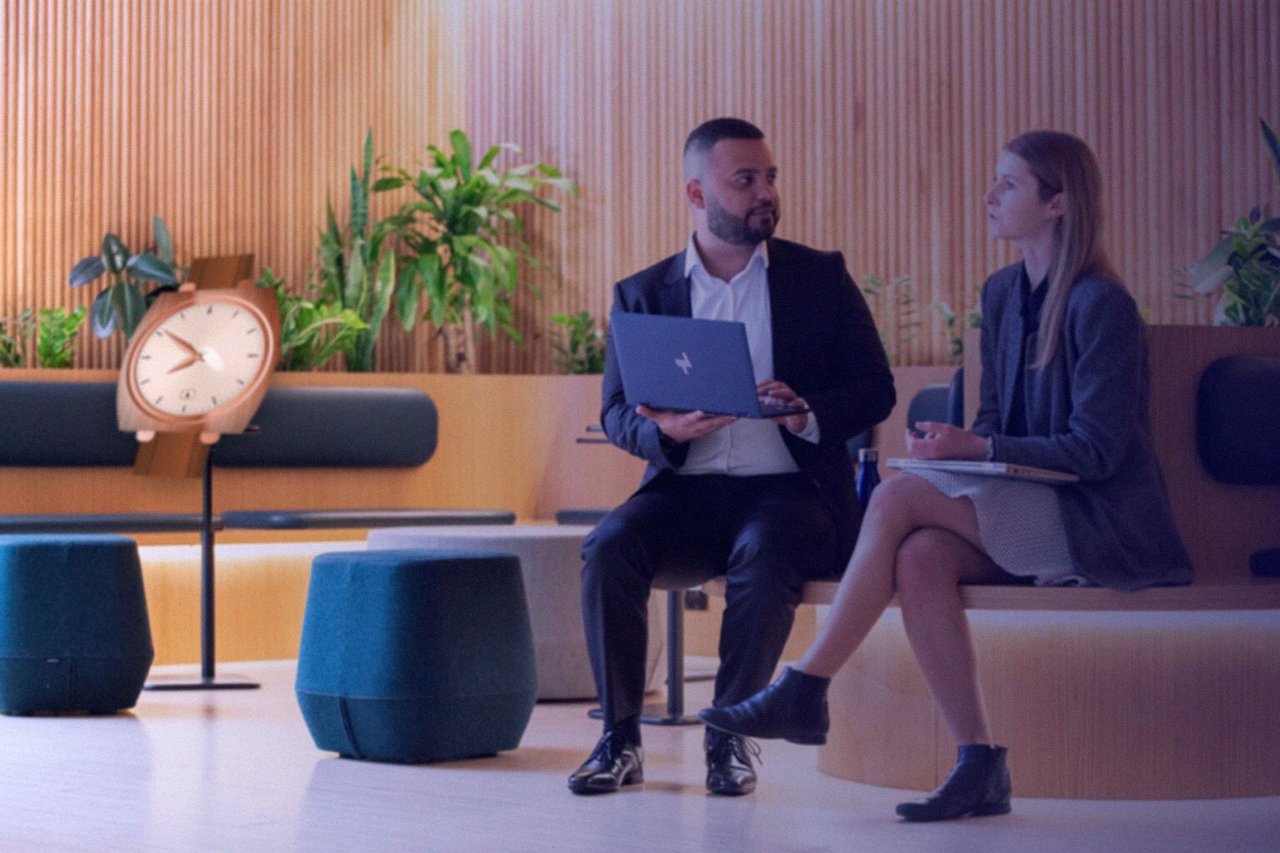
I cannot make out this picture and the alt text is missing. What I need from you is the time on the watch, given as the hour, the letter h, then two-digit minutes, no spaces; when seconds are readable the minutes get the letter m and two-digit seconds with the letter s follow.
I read 7h51
